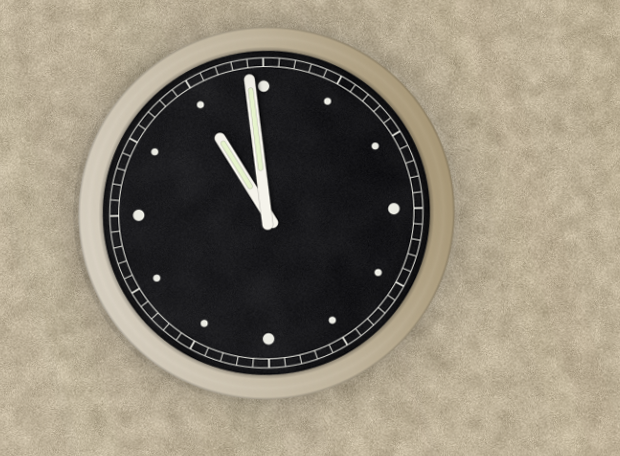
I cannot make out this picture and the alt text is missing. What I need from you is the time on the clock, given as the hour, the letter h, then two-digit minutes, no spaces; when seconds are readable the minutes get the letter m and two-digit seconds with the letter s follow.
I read 10h59
